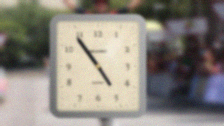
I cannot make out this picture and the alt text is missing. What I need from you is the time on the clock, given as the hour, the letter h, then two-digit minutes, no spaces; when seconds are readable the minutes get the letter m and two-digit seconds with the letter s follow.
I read 4h54
